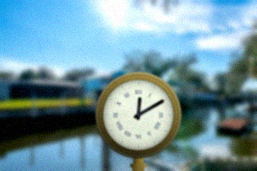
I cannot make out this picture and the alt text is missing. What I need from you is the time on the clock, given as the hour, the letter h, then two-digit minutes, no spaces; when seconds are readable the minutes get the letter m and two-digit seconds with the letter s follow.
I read 12h10
